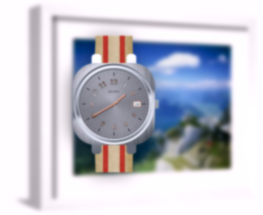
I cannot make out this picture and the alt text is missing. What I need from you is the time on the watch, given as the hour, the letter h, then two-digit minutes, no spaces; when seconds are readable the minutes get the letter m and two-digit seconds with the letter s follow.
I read 1h40
